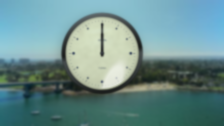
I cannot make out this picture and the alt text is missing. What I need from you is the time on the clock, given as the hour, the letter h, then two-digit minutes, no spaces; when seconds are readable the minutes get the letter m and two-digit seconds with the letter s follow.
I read 12h00
